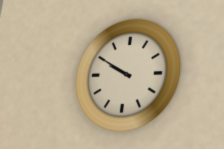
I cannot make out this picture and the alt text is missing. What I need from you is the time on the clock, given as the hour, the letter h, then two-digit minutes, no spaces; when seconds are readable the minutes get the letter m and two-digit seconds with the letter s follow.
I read 9h50
